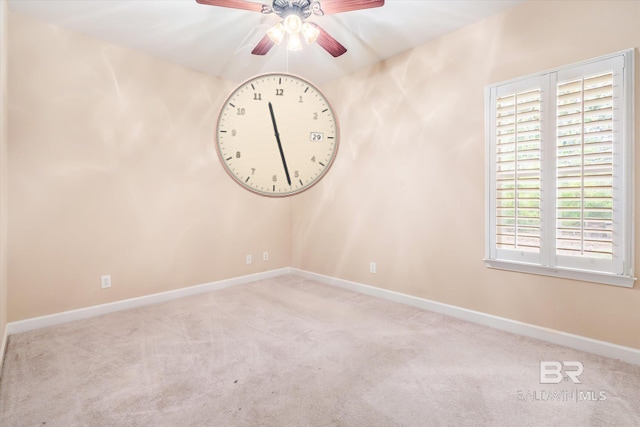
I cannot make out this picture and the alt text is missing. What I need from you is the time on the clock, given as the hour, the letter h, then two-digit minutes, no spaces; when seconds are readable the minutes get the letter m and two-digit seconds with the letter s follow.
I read 11h27
